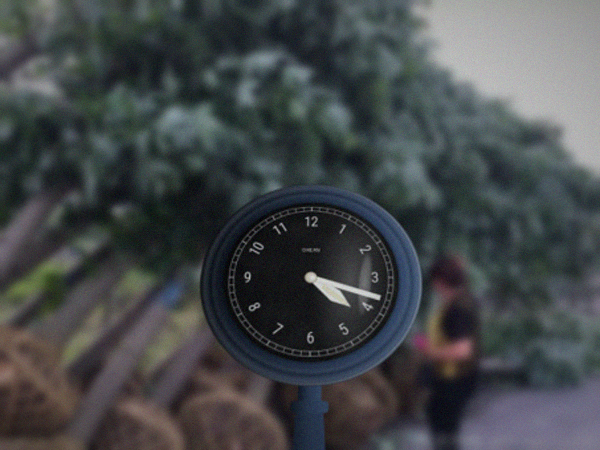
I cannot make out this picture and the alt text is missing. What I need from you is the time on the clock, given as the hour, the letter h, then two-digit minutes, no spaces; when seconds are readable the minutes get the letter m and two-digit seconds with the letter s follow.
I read 4h18
